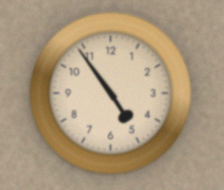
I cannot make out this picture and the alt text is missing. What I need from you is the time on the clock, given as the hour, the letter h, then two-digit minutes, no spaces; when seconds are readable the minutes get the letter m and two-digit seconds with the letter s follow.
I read 4h54
